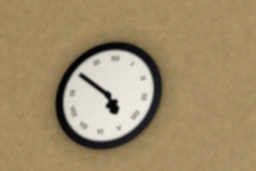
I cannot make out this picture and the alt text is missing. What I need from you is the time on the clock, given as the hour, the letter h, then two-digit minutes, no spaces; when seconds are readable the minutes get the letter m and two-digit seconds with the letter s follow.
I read 4h50
